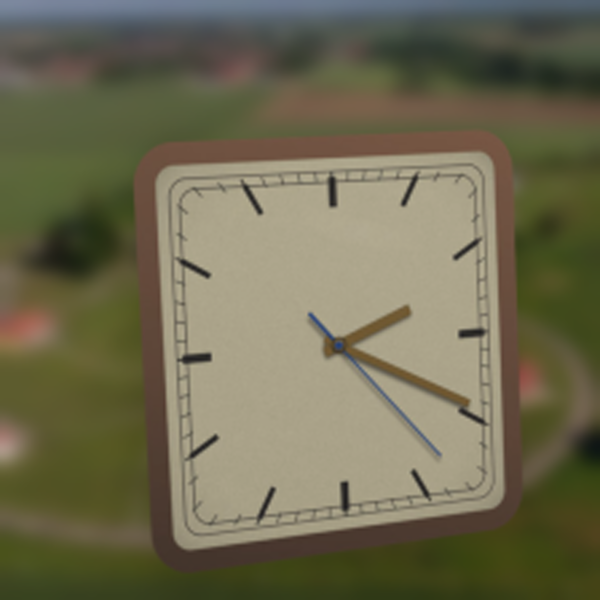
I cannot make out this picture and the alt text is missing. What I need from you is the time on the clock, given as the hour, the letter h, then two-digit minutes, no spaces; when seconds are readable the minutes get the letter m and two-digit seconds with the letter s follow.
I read 2h19m23s
